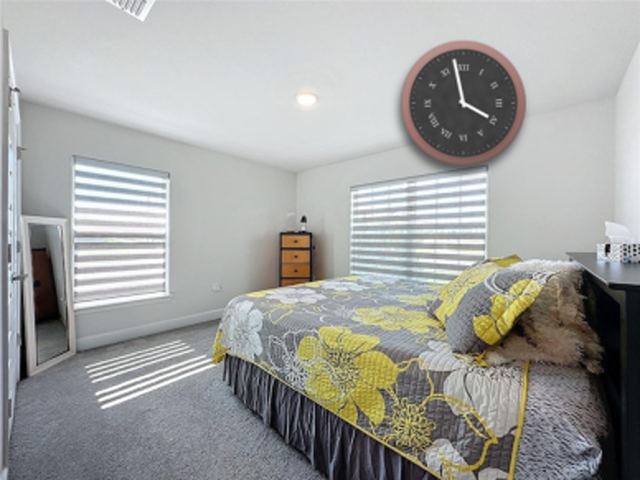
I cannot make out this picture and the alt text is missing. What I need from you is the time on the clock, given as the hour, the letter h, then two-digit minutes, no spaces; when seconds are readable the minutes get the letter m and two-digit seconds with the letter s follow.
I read 3h58
